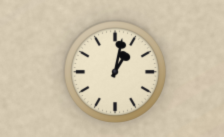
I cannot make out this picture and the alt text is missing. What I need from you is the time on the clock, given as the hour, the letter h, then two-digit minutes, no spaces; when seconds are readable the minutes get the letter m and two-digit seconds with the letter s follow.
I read 1h02
